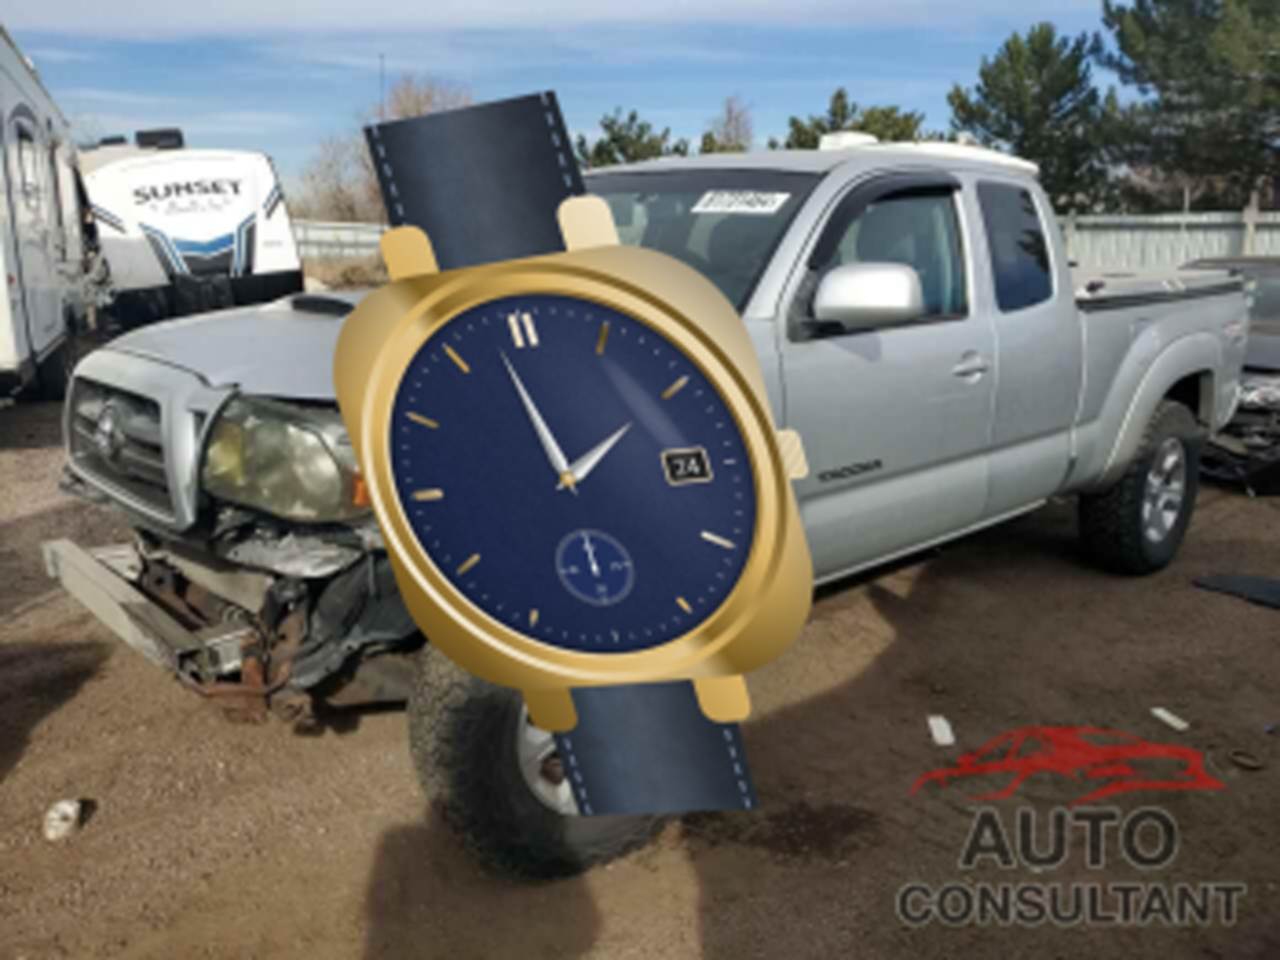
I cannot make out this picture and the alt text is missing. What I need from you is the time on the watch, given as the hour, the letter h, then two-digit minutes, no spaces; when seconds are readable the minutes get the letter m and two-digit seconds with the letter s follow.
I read 1h58
